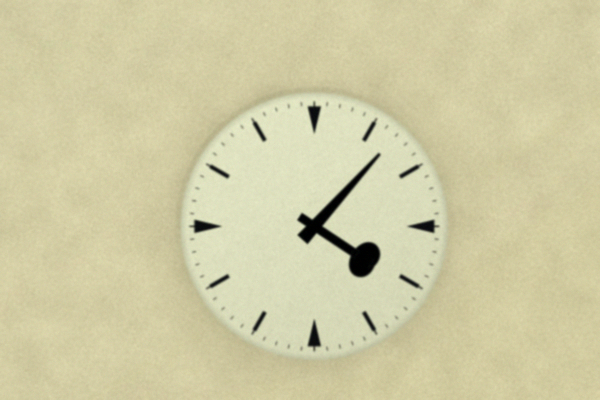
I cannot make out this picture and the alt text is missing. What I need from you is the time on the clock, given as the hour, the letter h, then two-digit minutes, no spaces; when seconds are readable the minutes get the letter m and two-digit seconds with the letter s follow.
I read 4h07
